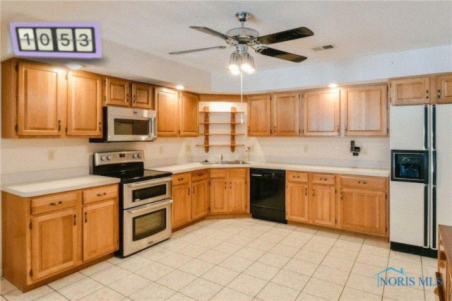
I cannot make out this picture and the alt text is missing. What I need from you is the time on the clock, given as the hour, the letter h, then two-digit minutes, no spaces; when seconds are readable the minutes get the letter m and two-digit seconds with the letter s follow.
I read 10h53
